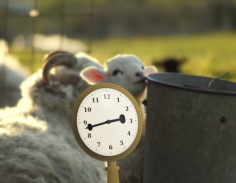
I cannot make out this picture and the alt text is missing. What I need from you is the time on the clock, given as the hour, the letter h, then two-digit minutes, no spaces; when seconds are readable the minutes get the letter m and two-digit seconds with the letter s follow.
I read 2h43
